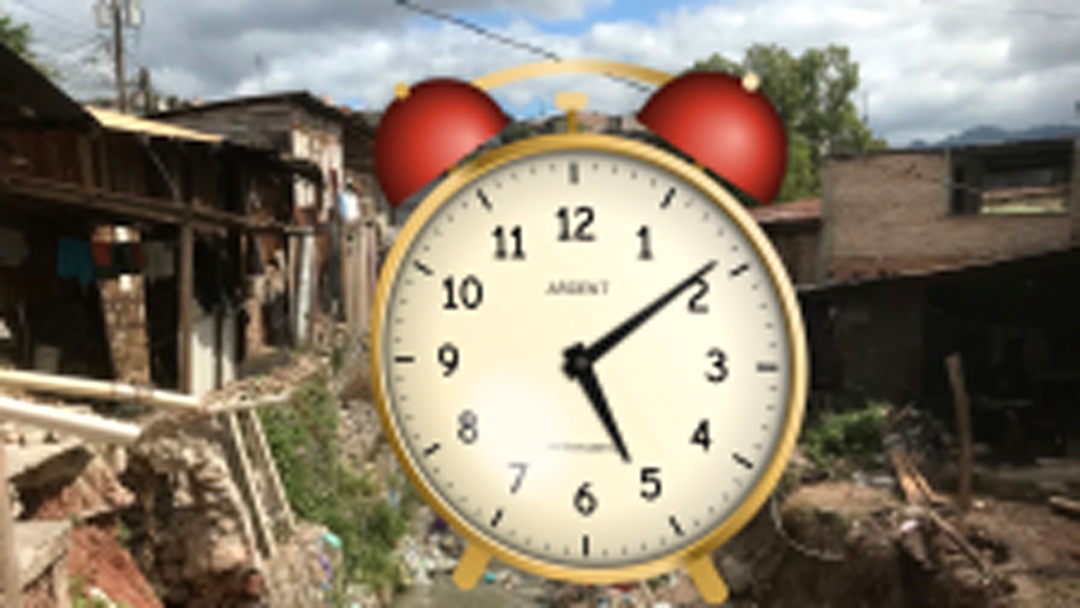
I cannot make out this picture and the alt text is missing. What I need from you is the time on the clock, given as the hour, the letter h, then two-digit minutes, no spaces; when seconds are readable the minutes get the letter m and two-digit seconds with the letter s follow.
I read 5h09
